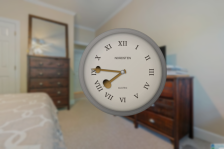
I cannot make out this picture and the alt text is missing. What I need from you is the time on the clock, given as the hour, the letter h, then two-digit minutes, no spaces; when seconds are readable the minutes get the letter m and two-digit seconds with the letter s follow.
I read 7h46
